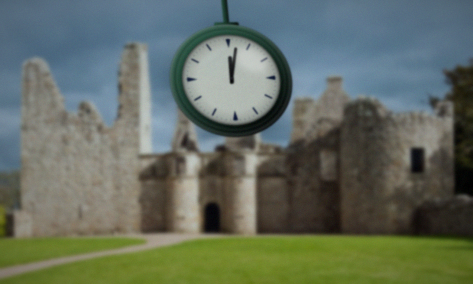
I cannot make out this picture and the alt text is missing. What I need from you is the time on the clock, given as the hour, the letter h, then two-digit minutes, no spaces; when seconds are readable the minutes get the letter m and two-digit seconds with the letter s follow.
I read 12h02
